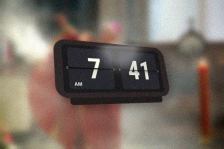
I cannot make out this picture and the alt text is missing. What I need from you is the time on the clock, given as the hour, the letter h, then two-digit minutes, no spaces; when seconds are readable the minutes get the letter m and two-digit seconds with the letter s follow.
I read 7h41
